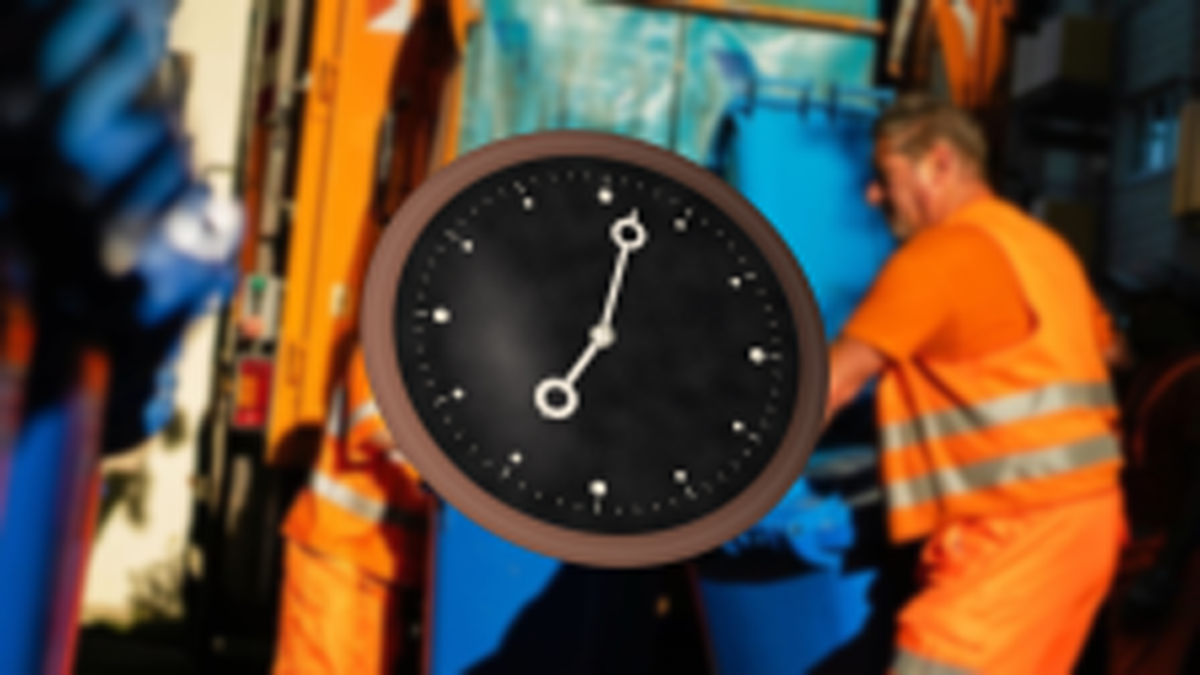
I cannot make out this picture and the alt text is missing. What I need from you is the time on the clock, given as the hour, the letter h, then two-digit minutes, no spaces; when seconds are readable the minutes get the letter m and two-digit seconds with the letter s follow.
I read 7h02
